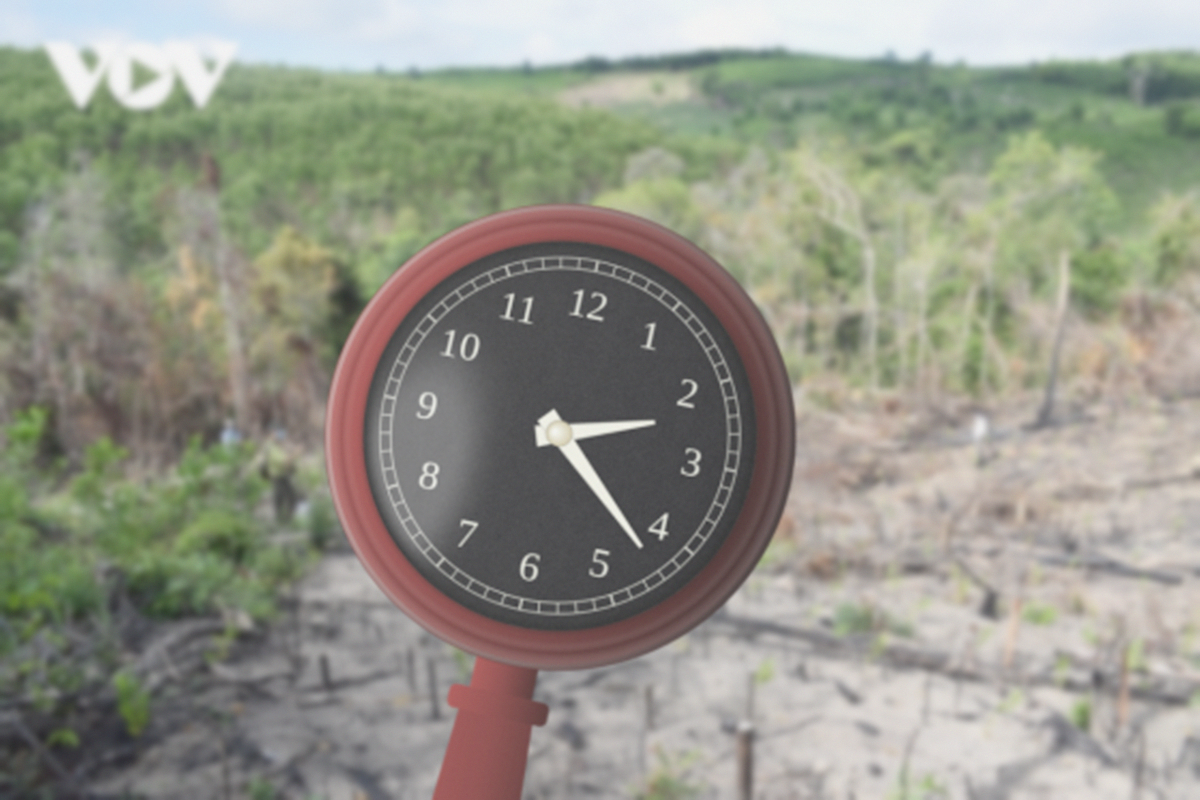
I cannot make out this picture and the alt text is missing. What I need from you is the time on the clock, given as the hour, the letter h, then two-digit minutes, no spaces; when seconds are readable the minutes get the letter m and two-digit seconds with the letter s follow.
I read 2h22
